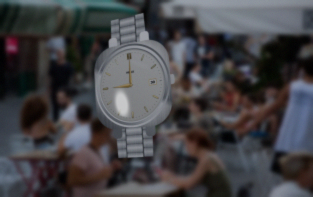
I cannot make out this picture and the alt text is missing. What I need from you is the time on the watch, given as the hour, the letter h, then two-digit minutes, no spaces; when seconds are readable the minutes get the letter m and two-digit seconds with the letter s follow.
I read 9h00
